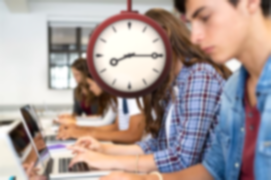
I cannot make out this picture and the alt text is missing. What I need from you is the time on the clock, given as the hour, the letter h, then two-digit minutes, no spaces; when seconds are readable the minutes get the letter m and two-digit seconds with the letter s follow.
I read 8h15
